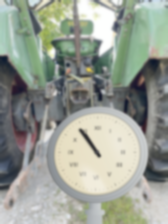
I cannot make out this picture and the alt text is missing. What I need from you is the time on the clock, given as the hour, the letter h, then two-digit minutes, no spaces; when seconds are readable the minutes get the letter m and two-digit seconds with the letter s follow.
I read 10h54
